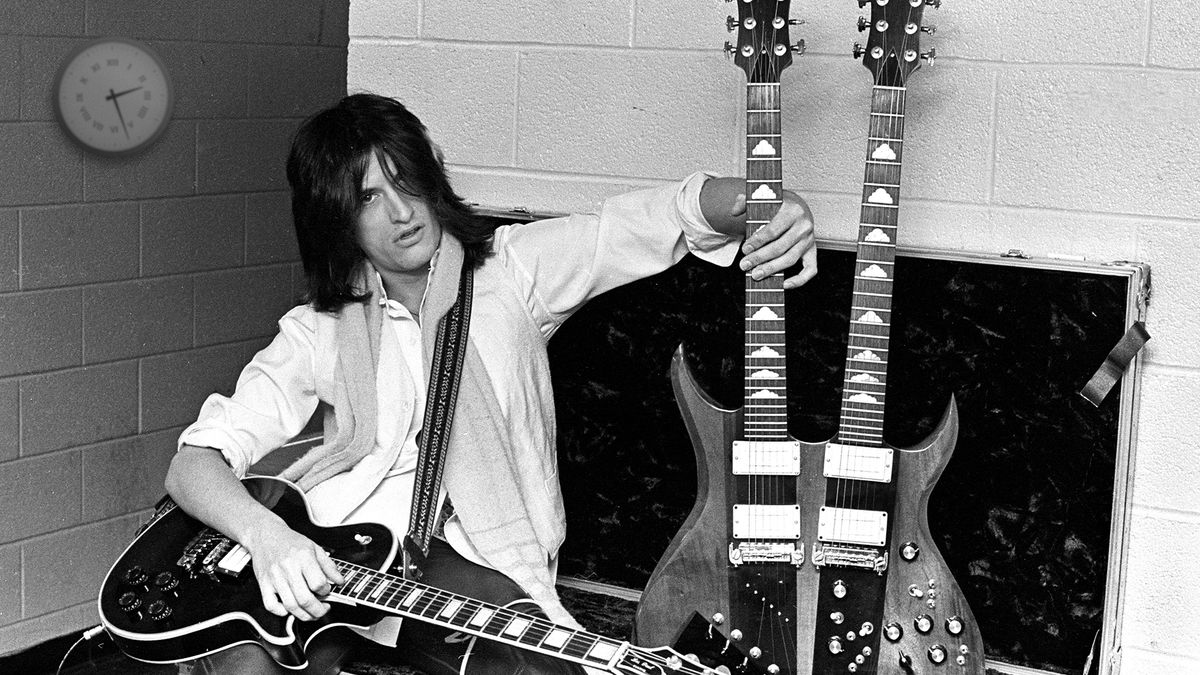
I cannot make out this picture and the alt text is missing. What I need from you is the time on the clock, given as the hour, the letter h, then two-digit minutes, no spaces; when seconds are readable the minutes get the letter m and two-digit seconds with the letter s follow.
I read 2h27
